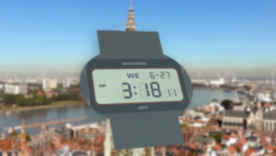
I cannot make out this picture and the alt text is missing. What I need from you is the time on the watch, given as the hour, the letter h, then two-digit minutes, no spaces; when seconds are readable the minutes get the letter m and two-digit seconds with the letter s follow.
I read 3h18
